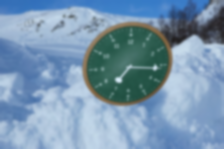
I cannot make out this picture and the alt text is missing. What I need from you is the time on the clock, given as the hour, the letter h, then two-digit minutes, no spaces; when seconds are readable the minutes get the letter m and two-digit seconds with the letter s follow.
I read 7h16
